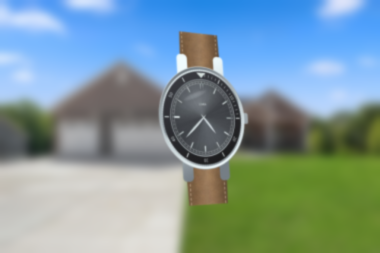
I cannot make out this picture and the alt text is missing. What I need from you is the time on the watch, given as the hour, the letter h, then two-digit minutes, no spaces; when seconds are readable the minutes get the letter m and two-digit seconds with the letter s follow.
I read 4h38
